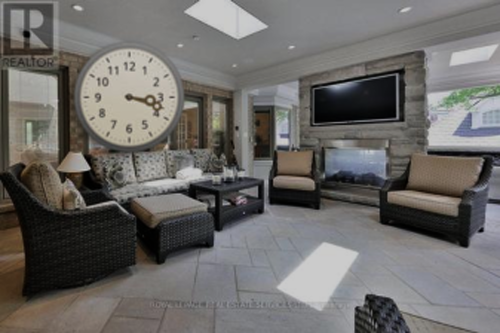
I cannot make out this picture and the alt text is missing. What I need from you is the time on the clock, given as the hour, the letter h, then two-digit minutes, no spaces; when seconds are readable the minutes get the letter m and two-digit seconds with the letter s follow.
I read 3h18
